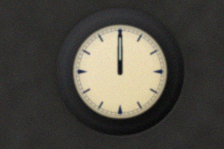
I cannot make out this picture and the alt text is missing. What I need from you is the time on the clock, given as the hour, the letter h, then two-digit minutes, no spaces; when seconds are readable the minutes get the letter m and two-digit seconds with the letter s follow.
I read 12h00
